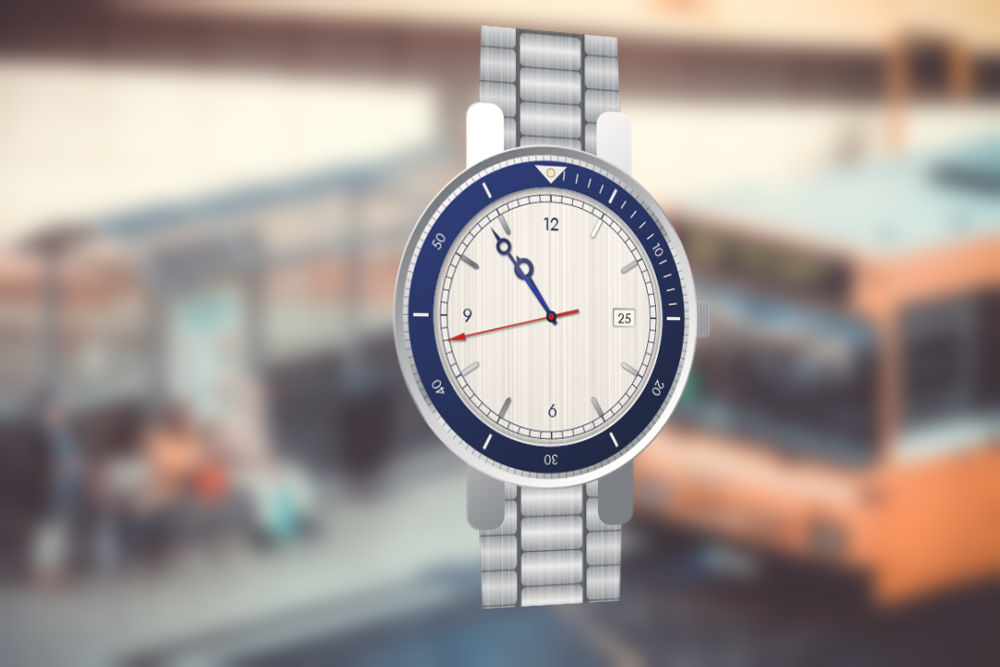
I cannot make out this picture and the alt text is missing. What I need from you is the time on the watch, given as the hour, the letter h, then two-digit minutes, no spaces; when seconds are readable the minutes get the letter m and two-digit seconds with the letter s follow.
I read 10h53m43s
